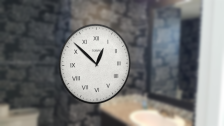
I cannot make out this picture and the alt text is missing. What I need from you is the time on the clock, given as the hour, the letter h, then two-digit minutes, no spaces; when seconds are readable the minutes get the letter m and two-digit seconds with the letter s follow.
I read 12h52
